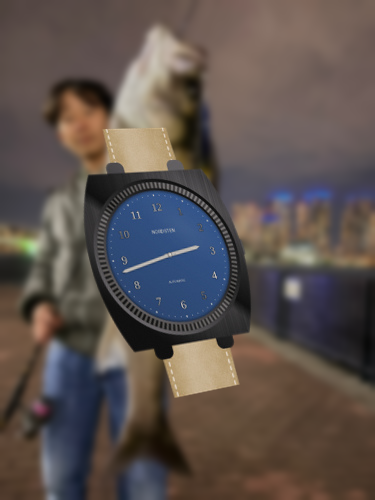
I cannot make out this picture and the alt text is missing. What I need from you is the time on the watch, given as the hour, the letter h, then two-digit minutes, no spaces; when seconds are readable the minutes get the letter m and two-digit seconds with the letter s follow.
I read 2h43
